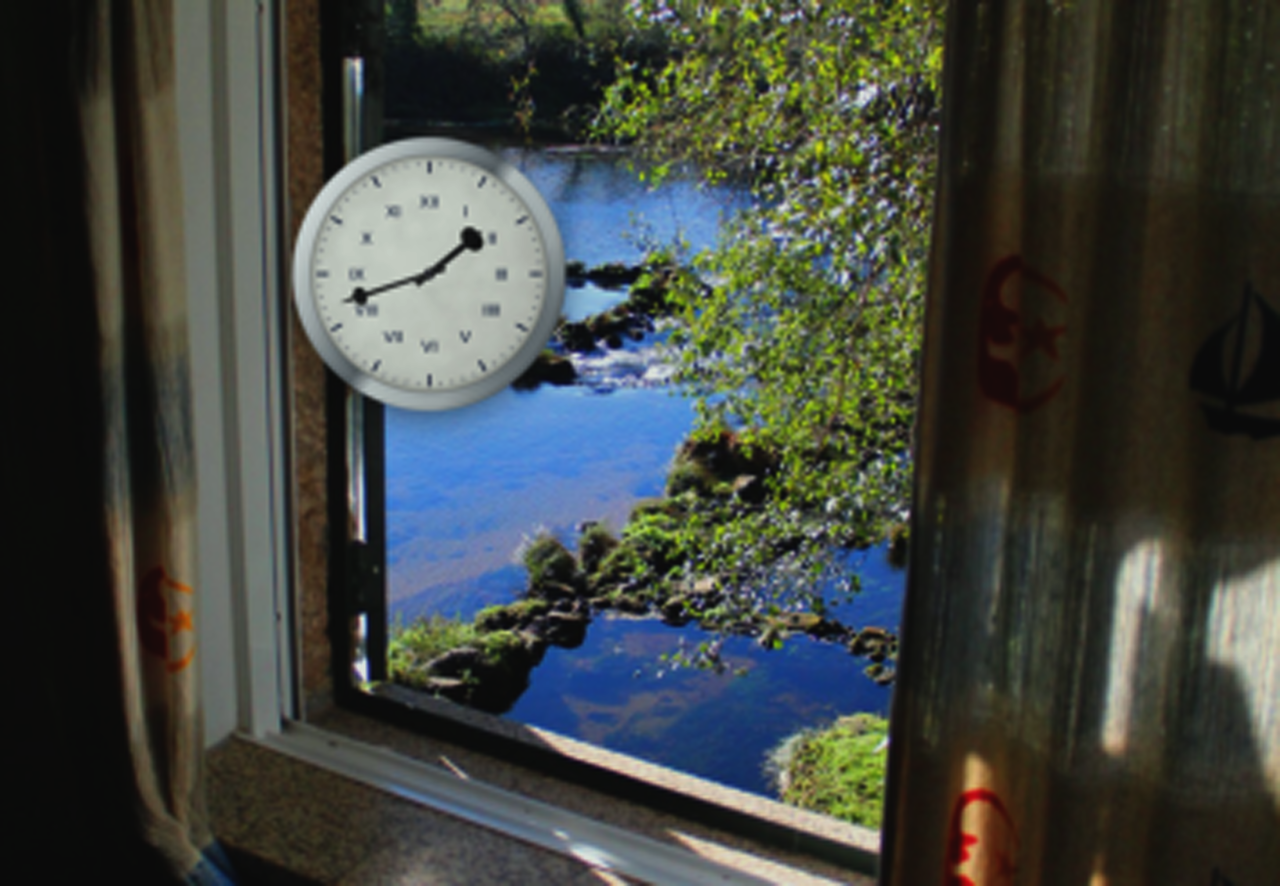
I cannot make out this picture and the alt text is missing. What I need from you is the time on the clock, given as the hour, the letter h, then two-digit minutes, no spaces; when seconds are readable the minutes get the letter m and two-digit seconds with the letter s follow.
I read 1h42
